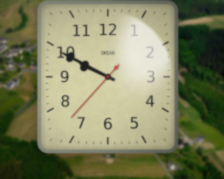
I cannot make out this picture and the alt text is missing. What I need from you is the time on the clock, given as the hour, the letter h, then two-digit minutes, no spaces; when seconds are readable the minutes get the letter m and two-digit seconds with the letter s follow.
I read 9h49m37s
